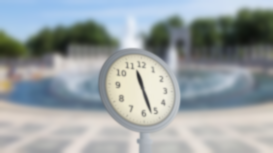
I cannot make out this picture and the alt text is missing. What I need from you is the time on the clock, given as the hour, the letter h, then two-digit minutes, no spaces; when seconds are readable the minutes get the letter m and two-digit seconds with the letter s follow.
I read 11h27
